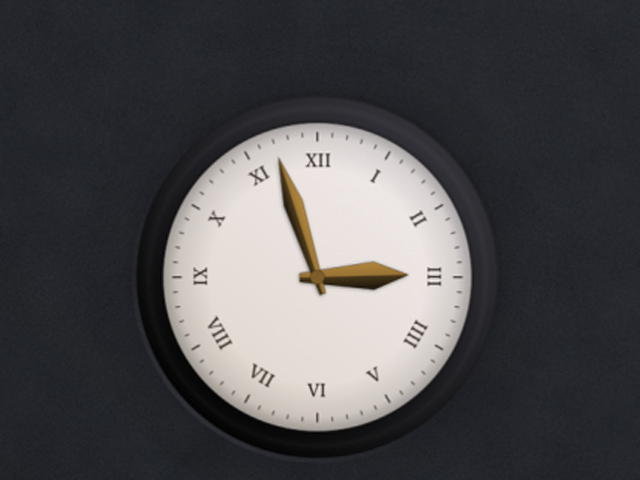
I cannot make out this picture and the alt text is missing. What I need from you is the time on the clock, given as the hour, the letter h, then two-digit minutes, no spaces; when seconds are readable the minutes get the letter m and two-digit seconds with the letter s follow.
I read 2h57
